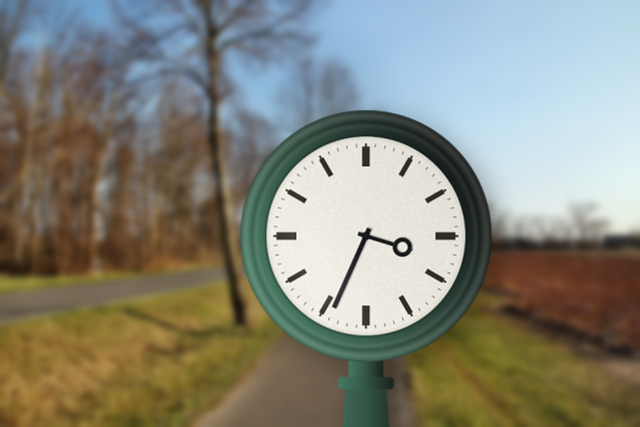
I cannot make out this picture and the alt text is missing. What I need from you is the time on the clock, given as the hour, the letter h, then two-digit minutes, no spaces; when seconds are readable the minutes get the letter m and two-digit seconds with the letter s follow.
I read 3h34
